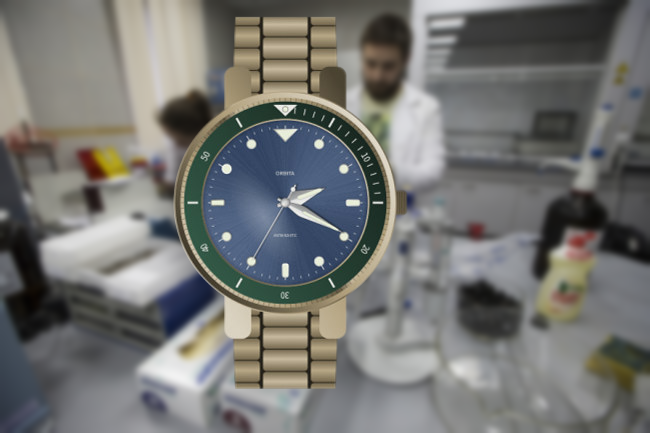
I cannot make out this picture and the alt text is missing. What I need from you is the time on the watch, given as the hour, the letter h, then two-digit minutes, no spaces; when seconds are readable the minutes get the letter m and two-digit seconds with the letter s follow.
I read 2h19m35s
